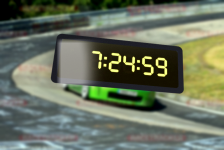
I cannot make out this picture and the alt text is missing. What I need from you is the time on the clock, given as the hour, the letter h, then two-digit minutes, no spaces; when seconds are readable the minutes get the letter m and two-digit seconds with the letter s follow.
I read 7h24m59s
